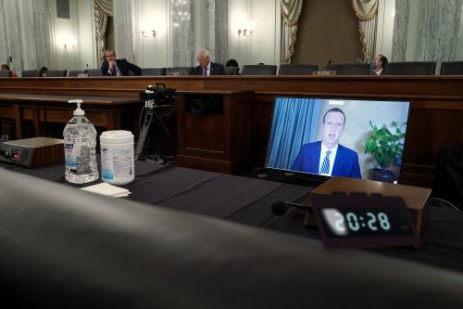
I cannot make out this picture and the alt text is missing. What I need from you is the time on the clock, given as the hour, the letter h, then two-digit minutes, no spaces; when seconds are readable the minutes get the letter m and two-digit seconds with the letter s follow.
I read 20h28
